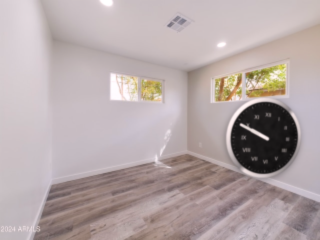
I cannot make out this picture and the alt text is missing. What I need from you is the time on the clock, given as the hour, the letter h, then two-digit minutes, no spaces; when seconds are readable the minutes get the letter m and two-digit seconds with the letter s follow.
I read 9h49
